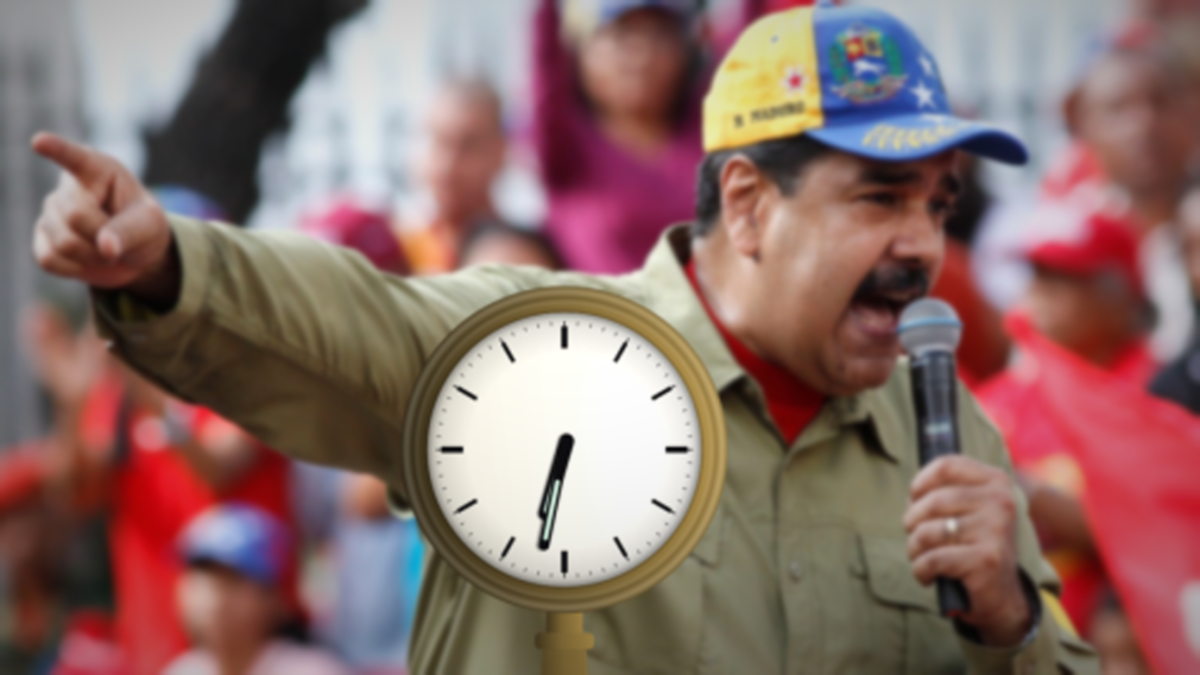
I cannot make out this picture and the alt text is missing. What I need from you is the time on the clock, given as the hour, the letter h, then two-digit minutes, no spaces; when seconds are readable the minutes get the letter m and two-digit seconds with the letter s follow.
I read 6h32
